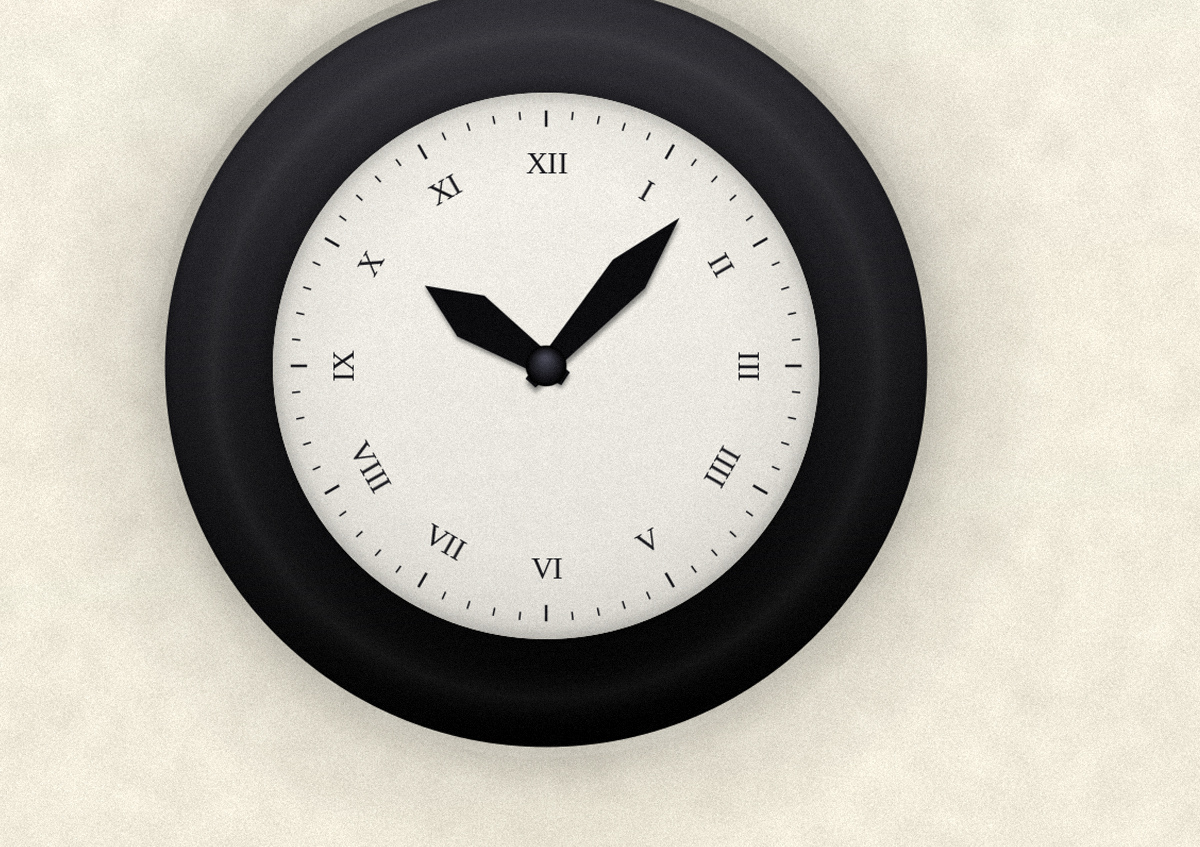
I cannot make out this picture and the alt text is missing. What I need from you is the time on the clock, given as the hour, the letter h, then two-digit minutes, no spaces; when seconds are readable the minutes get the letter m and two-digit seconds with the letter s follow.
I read 10h07
